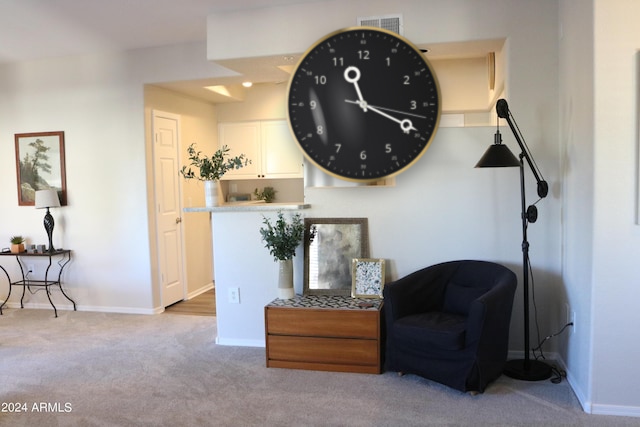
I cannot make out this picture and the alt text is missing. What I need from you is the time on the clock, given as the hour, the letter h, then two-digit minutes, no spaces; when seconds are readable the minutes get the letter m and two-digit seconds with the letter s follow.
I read 11h19m17s
